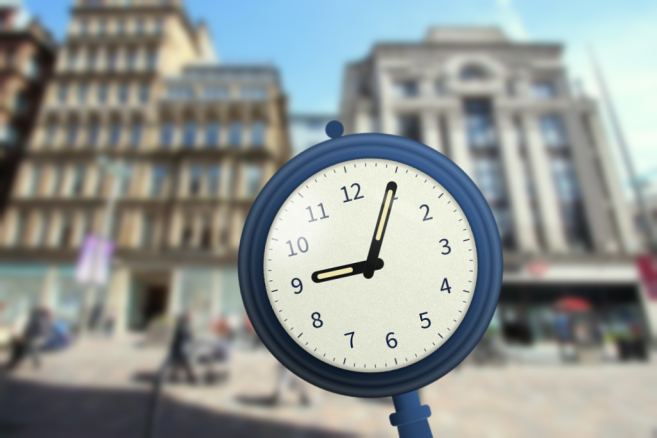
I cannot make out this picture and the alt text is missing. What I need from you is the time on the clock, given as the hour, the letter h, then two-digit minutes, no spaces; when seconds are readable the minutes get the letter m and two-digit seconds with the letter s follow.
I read 9h05
